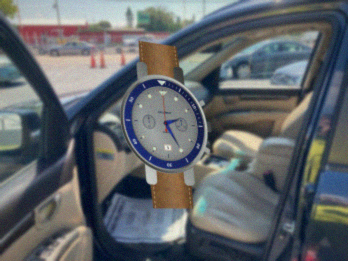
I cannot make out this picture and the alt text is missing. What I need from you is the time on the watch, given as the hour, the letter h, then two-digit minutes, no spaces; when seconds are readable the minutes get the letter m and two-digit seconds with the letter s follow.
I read 2h25
